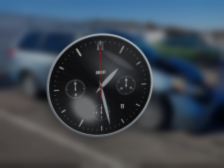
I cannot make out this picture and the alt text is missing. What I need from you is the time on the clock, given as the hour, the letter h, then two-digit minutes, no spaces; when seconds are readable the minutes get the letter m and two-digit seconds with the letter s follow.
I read 1h28
